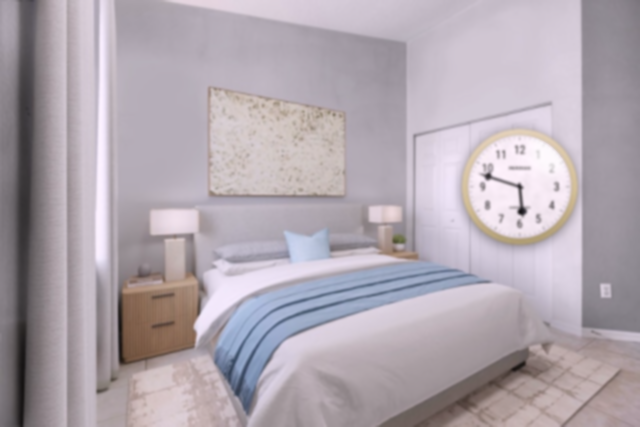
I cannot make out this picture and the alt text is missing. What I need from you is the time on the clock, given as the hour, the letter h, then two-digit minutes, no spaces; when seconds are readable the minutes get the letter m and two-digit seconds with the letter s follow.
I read 5h48
